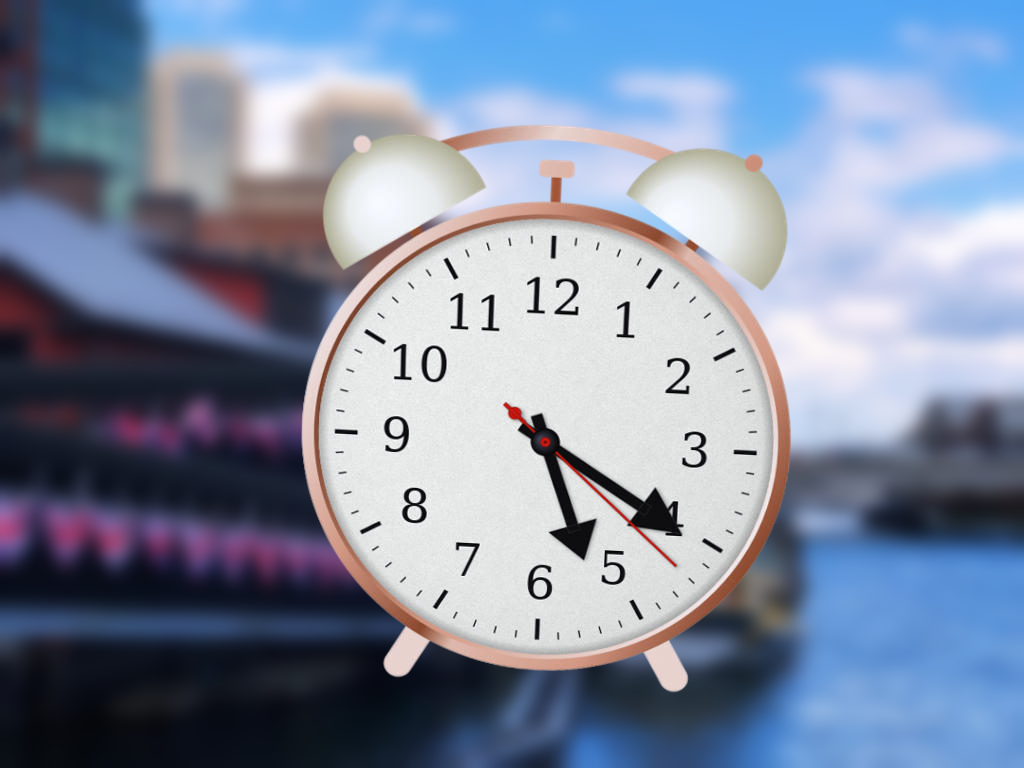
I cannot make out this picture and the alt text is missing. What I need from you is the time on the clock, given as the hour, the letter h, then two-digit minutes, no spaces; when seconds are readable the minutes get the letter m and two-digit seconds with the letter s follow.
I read 5h20m22s
